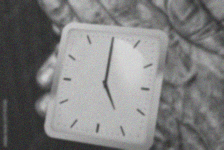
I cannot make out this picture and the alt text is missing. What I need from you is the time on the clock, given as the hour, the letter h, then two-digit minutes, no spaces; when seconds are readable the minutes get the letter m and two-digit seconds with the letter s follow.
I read 5h00
